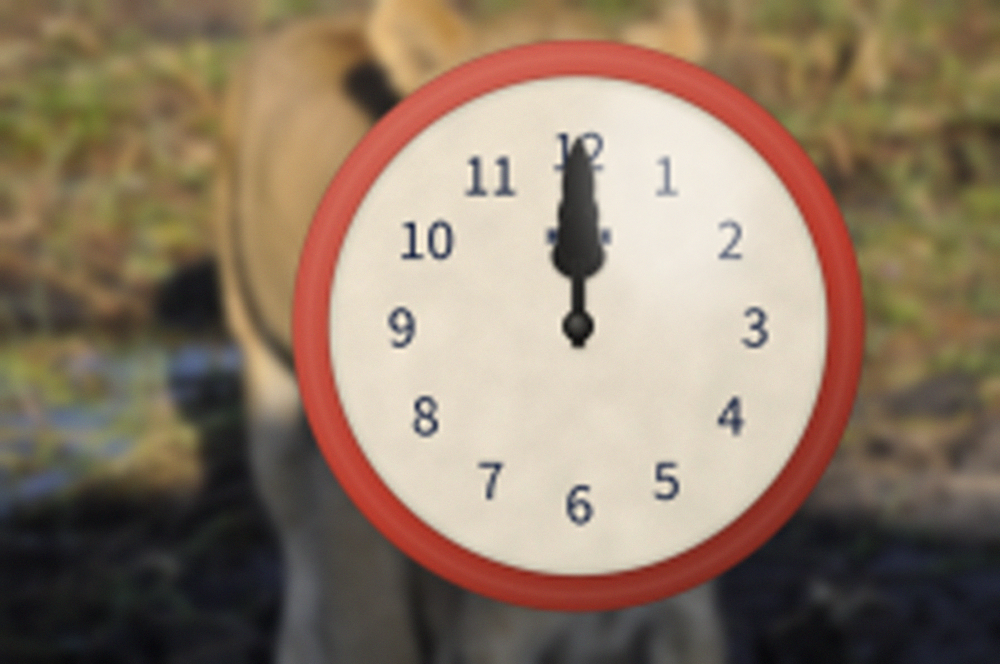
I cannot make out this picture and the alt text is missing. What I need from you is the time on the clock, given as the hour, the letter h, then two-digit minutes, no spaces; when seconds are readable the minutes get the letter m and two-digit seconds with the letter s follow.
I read 12h00
